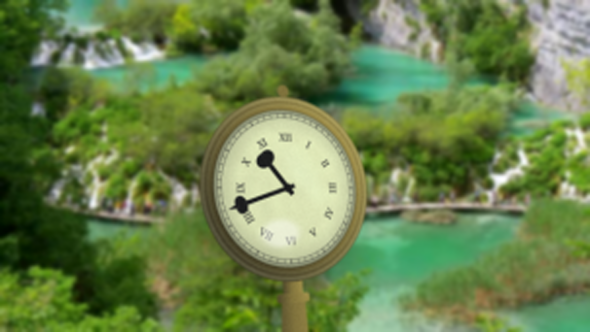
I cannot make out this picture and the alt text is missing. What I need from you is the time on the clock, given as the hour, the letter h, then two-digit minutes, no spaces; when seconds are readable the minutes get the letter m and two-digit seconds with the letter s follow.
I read 10h42
